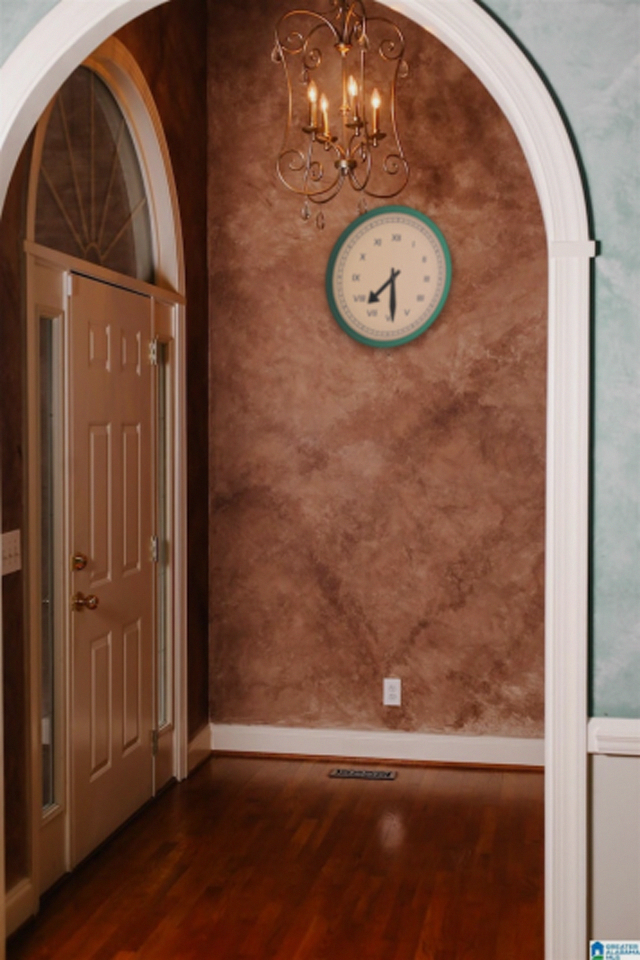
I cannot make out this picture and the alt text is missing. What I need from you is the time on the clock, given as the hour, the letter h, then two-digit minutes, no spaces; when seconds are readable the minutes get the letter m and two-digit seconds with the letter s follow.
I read 7h29
